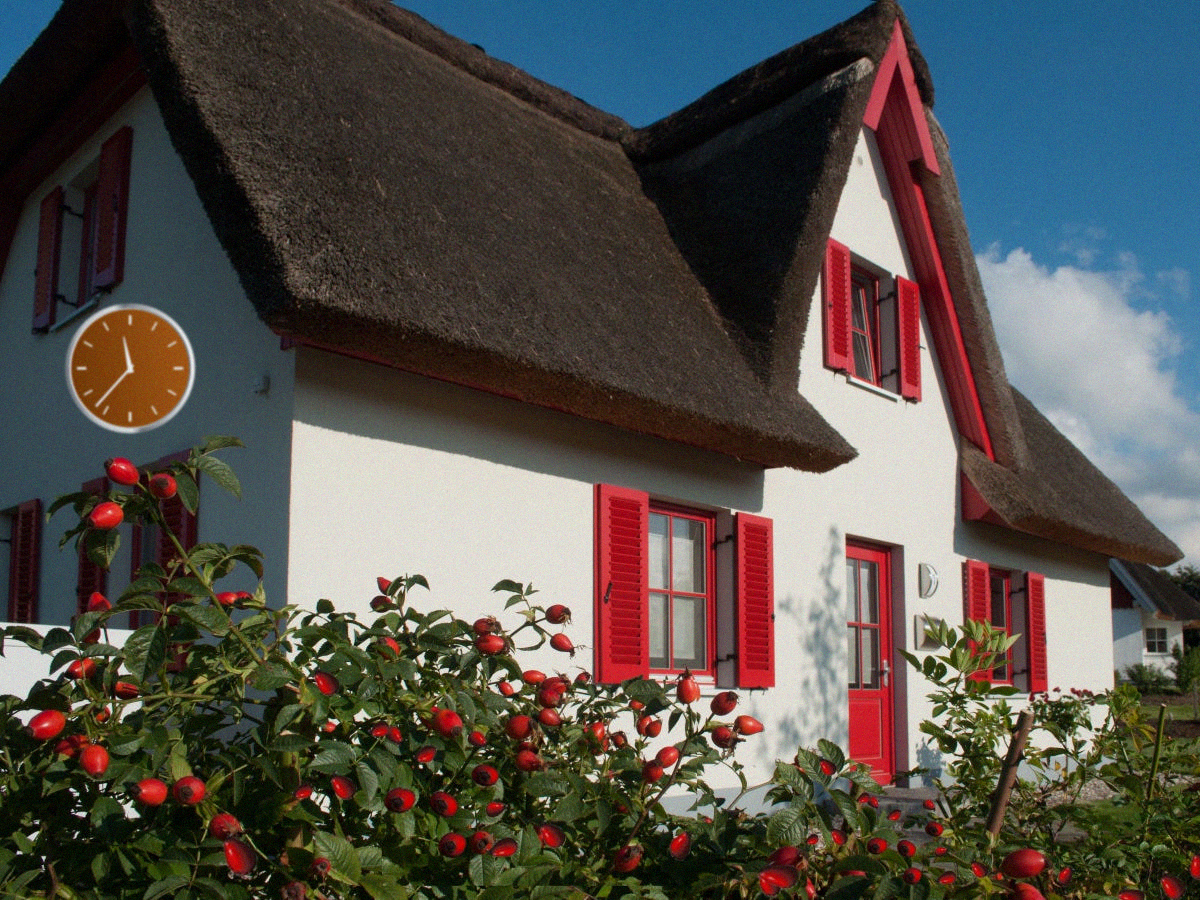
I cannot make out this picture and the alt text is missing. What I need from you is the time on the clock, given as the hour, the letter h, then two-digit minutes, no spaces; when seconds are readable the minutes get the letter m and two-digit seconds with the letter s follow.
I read 11h37
